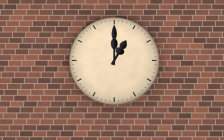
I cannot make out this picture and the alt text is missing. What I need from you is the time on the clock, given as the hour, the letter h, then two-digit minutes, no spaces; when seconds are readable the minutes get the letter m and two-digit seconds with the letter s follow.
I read 1h00
